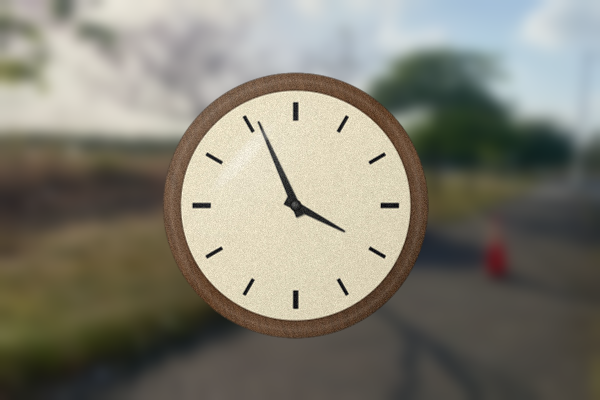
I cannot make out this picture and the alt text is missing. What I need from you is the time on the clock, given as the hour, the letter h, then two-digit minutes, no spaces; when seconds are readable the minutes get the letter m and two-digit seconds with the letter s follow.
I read 3h56
